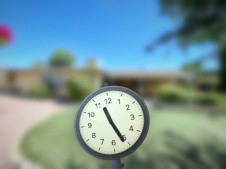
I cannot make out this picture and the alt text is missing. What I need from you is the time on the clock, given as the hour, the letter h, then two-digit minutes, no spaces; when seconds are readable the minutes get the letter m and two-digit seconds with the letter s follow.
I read 11h26
